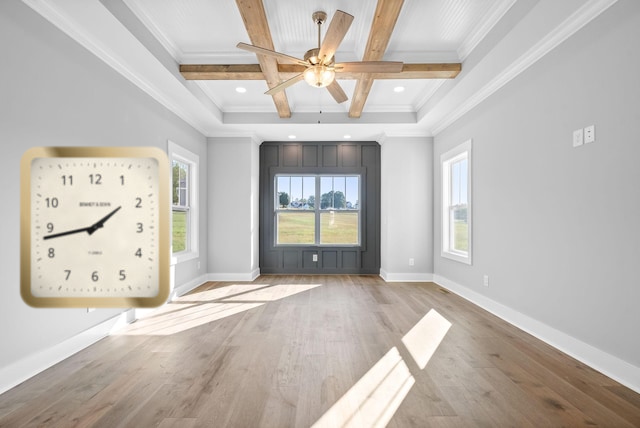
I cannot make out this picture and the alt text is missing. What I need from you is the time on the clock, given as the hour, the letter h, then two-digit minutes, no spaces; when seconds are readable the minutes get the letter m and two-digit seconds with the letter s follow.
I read 1h43
